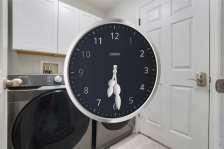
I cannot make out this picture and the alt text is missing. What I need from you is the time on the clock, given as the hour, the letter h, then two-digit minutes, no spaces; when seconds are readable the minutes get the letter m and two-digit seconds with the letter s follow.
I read 6h29
